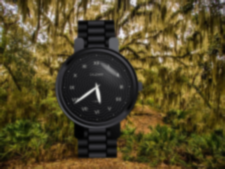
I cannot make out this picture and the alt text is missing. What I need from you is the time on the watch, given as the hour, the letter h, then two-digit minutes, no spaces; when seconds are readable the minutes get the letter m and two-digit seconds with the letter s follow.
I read 5h39
